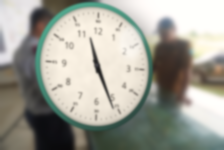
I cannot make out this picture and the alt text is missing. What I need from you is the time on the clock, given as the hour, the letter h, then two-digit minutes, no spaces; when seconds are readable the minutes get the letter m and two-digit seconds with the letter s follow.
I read 11h26
